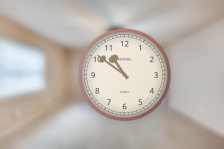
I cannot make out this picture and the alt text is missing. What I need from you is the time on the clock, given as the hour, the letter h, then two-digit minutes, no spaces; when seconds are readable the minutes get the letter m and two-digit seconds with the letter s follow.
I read 10h51
